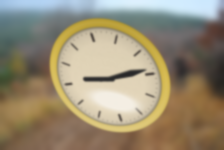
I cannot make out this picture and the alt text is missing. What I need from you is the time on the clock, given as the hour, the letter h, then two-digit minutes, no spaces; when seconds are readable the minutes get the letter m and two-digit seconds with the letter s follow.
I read 9h14
